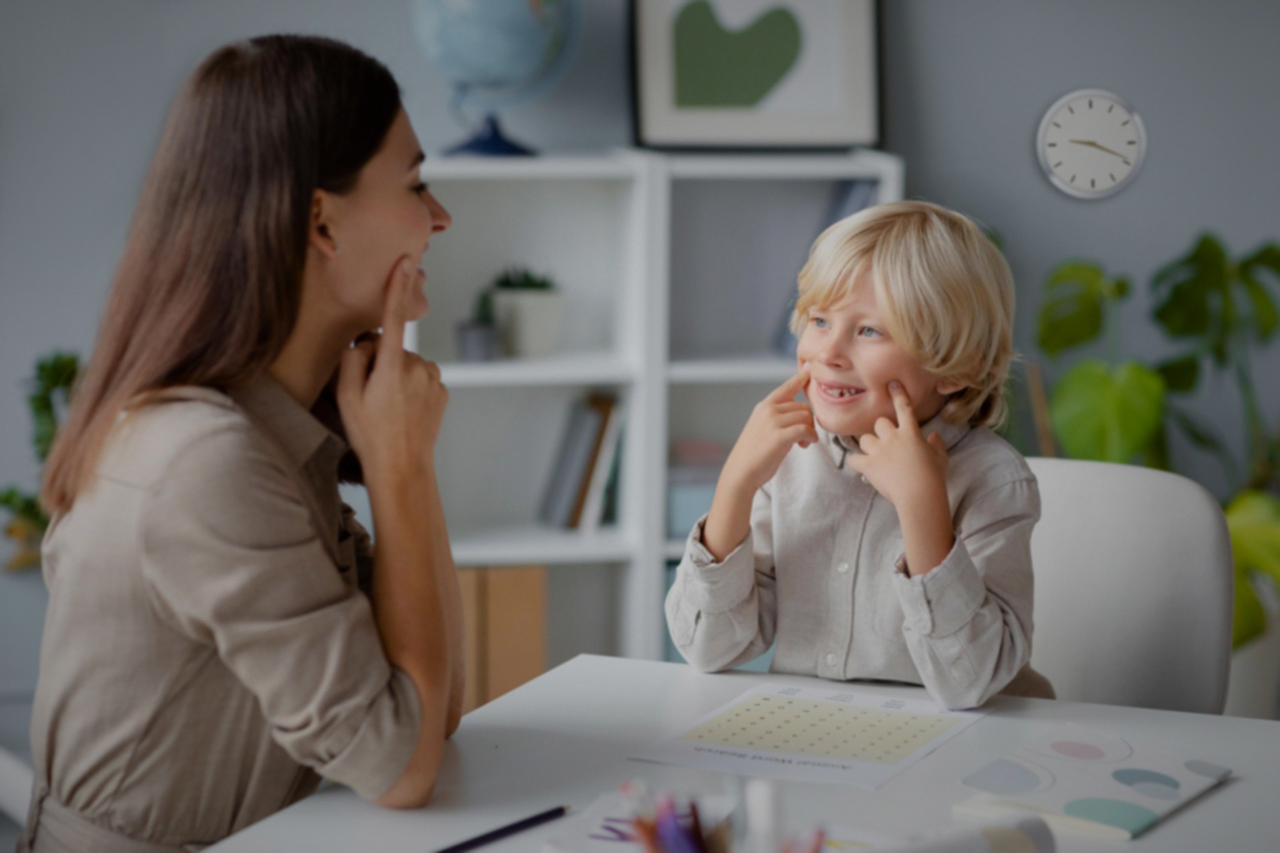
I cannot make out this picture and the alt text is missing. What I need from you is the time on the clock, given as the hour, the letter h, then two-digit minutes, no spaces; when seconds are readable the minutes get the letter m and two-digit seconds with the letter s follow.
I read 9h19
